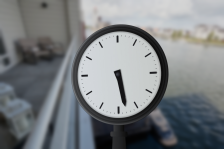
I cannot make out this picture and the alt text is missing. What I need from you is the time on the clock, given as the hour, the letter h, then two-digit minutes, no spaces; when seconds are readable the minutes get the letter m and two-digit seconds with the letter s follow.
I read 5h28
